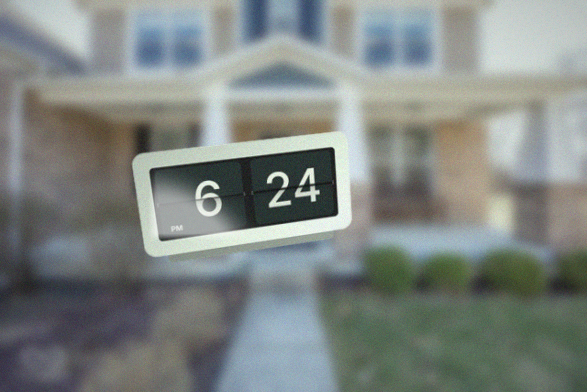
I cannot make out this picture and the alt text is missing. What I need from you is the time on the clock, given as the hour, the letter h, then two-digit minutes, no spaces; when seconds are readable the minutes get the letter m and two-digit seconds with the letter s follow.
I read 6h24
